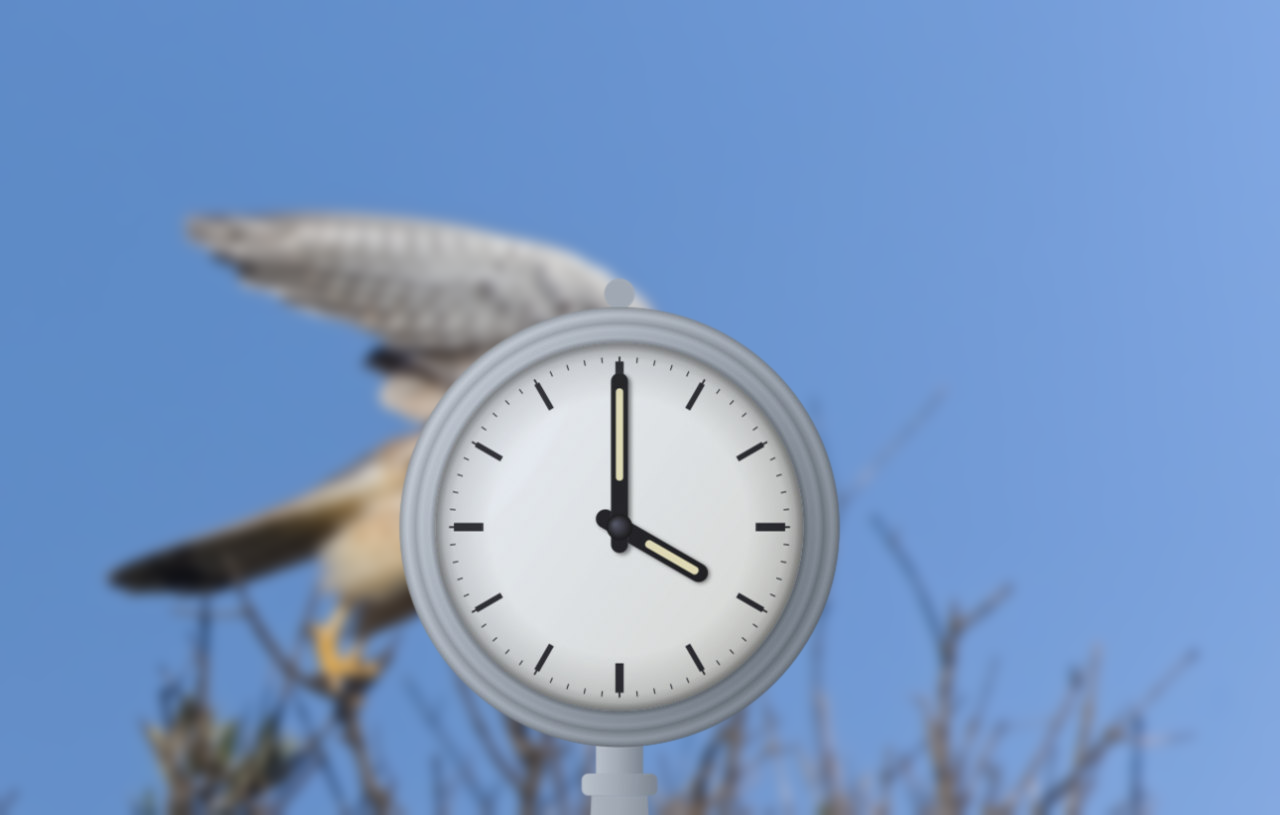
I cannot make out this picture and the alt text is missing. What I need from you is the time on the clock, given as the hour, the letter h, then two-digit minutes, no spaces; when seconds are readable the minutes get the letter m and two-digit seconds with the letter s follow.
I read 4h00
